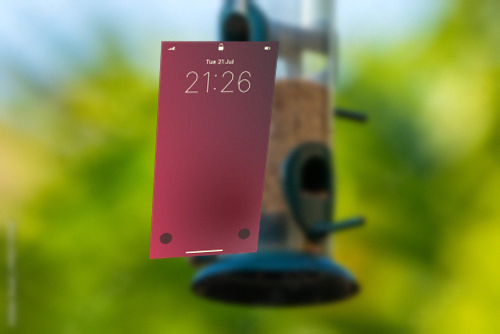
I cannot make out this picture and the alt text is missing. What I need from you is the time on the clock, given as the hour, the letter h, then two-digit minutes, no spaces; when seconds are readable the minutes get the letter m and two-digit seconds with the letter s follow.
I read 21h26
